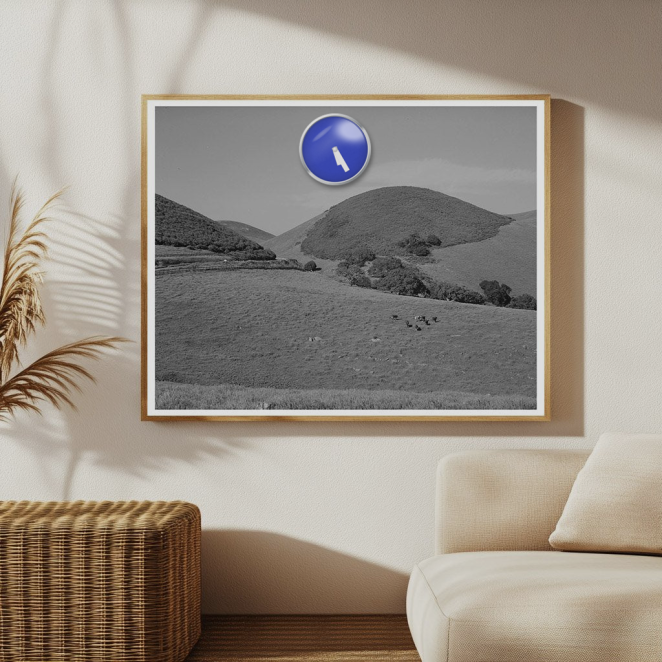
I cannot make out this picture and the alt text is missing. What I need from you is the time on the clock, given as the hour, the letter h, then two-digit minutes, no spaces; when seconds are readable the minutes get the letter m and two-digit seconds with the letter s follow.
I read 5h25
